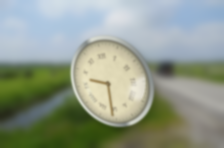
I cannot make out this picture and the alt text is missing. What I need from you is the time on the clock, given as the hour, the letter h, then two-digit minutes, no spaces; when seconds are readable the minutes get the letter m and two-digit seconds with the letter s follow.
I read 9h31
